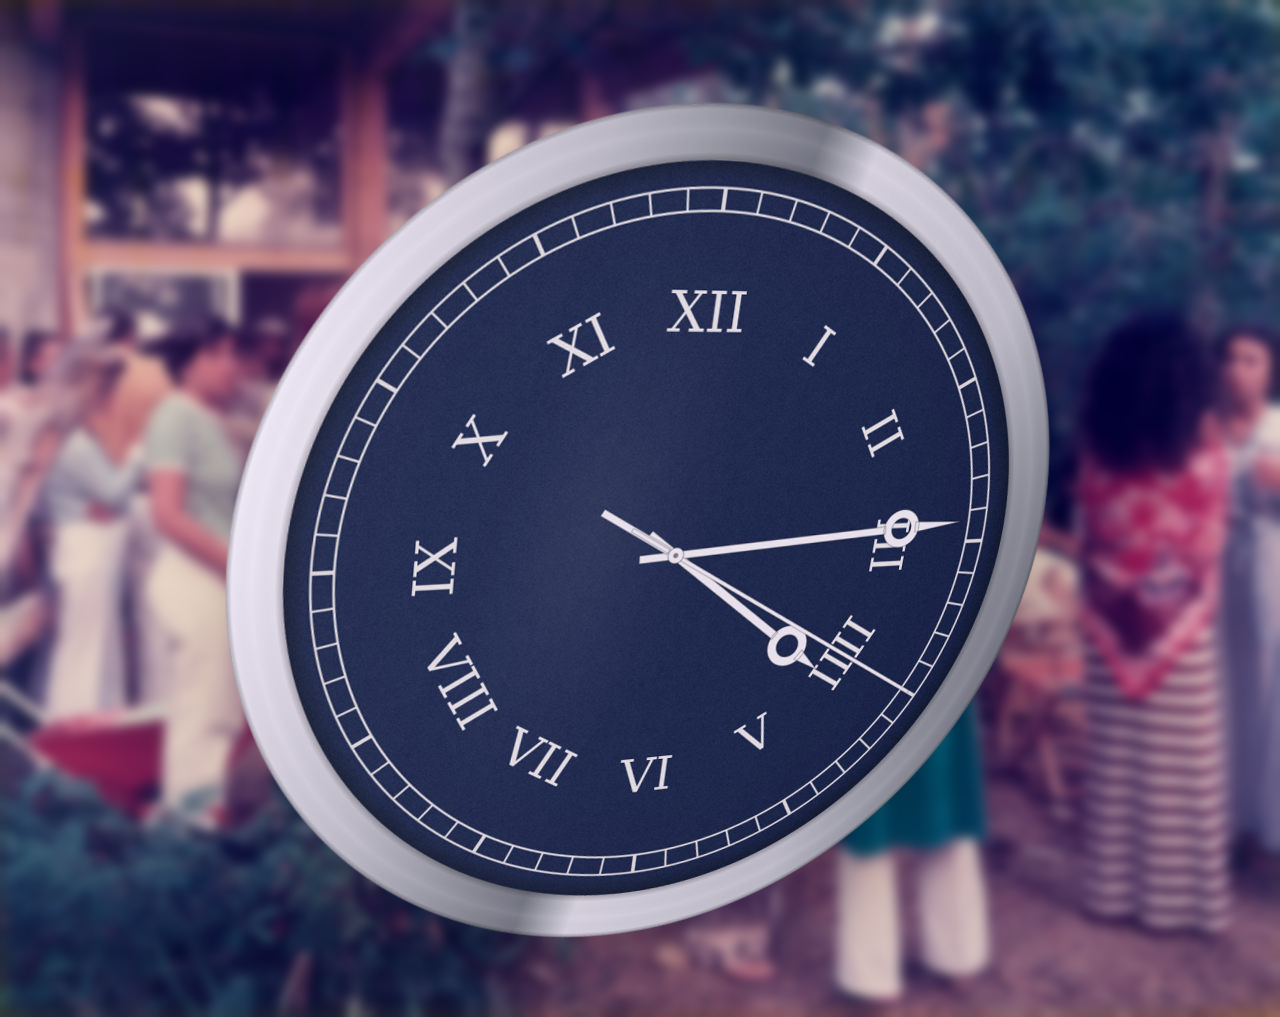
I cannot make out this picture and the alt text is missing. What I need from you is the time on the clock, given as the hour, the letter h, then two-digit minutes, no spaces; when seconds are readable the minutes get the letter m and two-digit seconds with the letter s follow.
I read 4h14m20s
